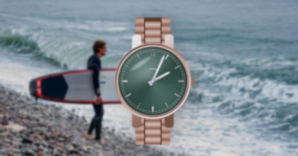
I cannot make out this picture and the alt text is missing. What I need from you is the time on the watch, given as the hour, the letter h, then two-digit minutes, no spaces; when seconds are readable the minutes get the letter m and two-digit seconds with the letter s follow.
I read 2h04
